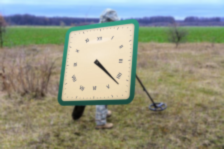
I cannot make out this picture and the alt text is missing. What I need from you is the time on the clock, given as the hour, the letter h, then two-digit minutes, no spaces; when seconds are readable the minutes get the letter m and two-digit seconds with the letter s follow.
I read 4h22
